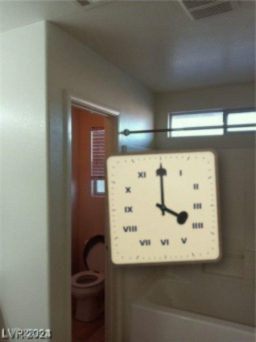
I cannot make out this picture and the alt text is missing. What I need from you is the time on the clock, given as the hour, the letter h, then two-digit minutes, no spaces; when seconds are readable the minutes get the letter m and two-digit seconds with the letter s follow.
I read 4h00
